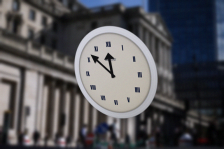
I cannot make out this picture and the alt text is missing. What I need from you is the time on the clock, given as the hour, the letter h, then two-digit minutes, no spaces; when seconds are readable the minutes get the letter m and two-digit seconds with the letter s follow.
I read 11h52
